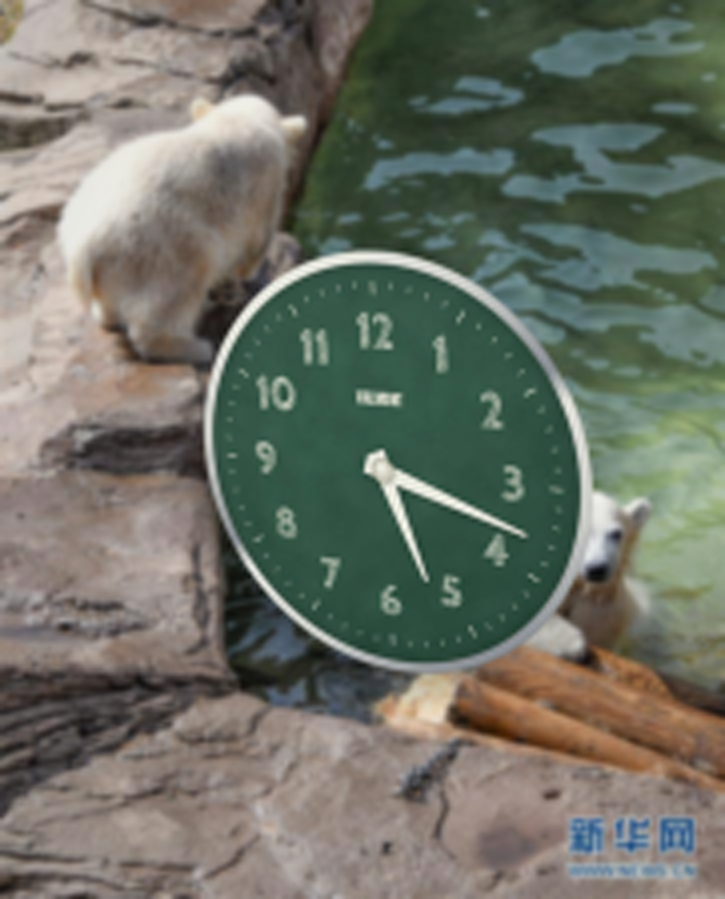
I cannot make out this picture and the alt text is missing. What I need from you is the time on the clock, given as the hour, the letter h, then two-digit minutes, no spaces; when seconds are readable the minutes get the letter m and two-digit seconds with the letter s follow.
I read 5h18
